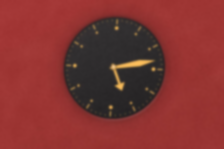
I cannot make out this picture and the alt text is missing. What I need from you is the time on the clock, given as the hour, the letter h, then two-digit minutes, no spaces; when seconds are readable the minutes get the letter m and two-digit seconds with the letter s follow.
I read 5h13
